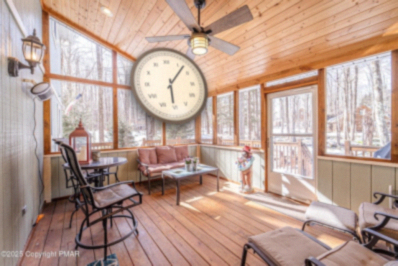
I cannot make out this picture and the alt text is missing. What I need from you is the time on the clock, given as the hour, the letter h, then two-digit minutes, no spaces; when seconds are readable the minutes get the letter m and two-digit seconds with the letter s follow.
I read 6h07
